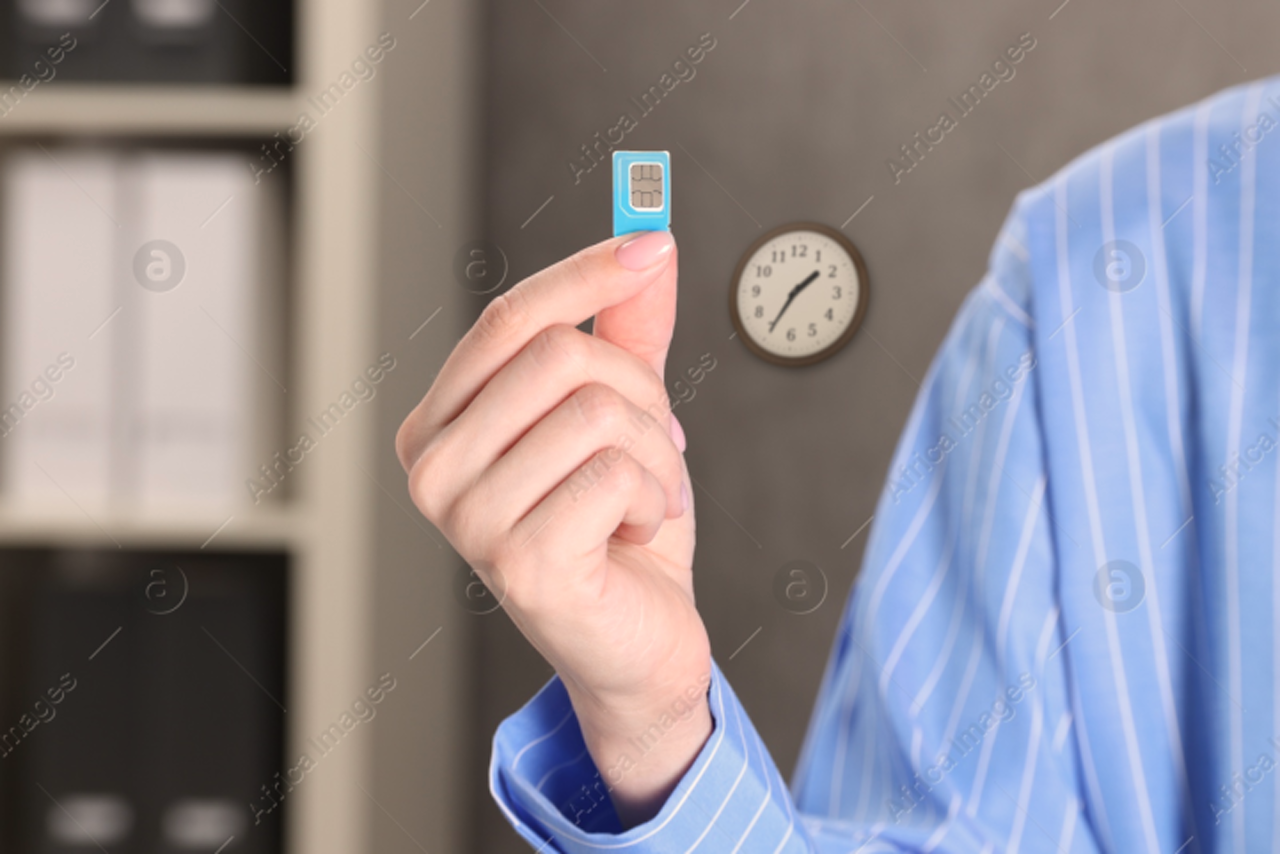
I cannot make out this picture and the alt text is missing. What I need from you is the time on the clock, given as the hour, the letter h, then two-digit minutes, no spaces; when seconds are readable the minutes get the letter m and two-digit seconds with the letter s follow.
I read 1h35
